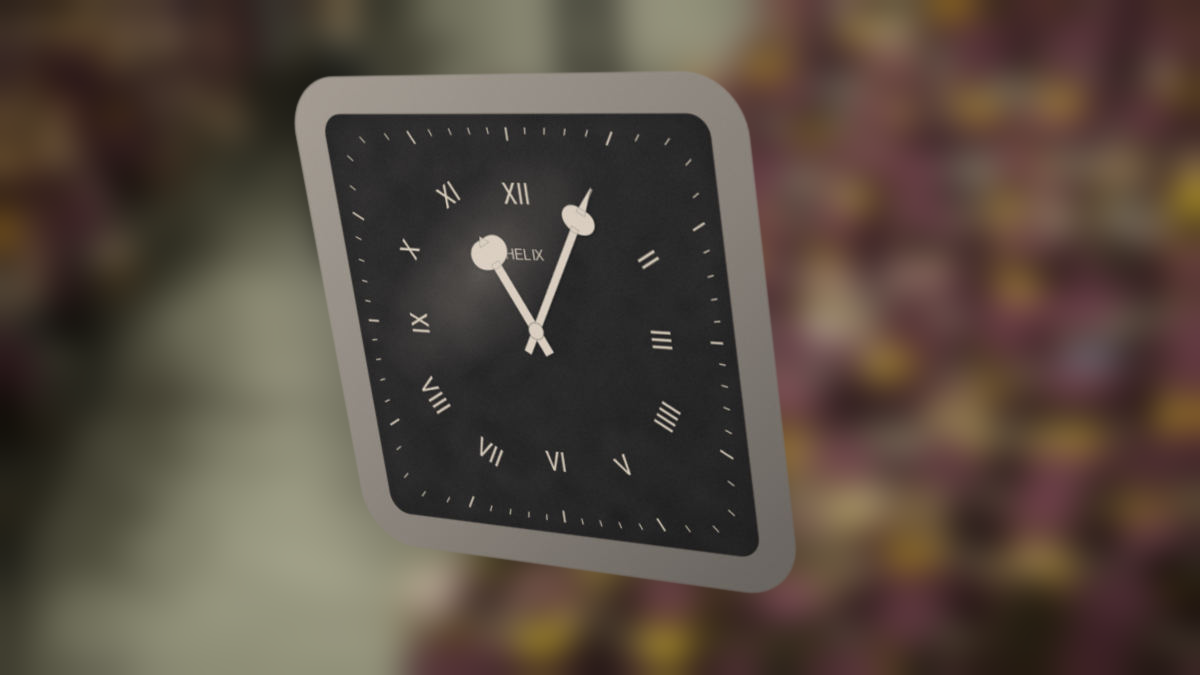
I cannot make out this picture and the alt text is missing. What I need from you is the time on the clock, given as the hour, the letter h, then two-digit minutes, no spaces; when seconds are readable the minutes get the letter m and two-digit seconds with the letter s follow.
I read 11h05
